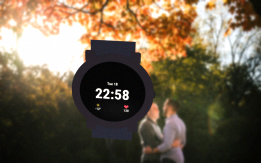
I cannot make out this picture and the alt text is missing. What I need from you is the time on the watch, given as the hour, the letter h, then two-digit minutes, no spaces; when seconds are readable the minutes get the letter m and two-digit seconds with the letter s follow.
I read 22h58
